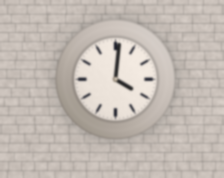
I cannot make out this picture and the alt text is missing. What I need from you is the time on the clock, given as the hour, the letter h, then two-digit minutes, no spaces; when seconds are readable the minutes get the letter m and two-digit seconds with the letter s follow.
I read 4h01
